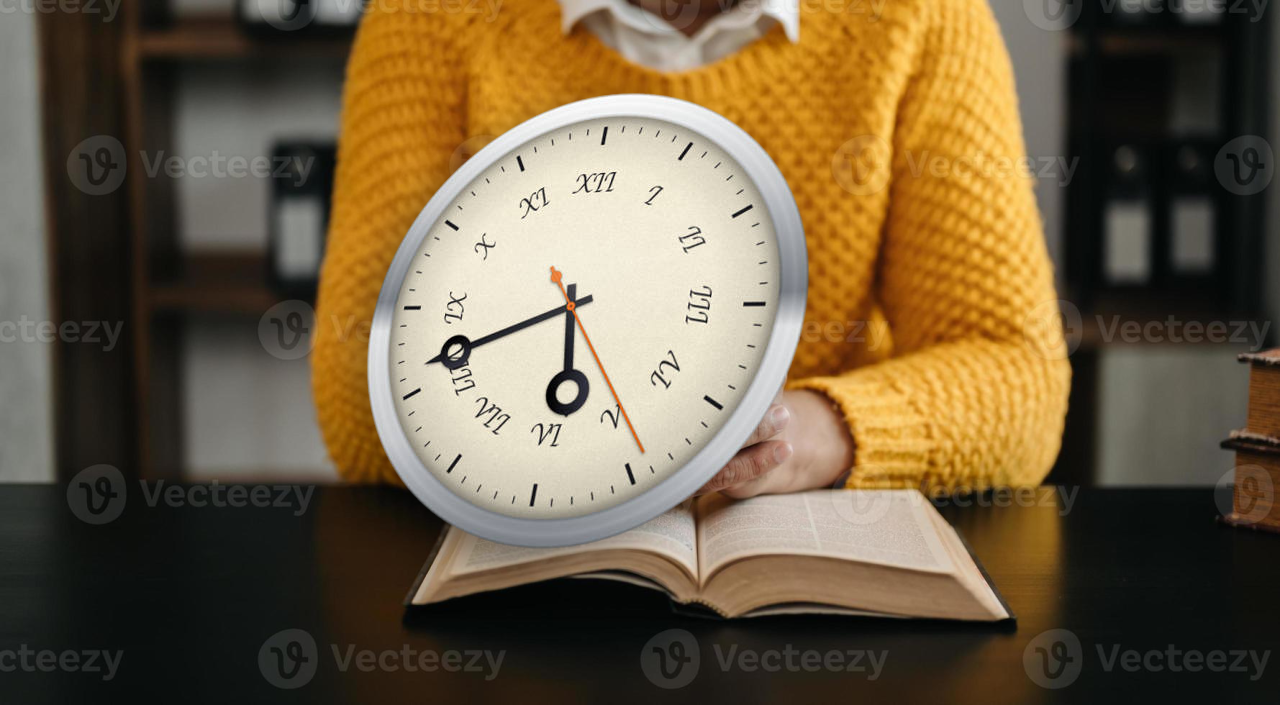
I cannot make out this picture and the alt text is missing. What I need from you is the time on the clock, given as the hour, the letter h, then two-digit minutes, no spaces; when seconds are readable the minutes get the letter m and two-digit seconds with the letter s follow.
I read 5h41m24s
